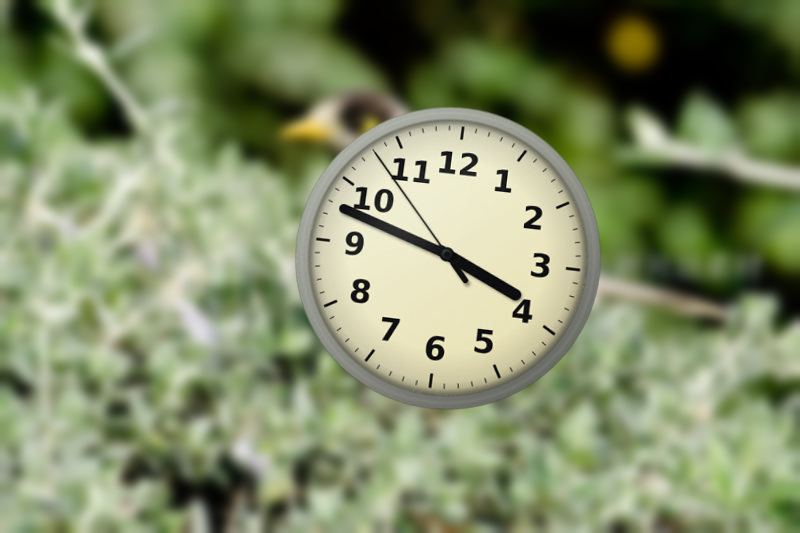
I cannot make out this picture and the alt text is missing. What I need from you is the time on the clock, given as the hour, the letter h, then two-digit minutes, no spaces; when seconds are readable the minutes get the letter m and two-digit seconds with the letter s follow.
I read 3h47m53s
